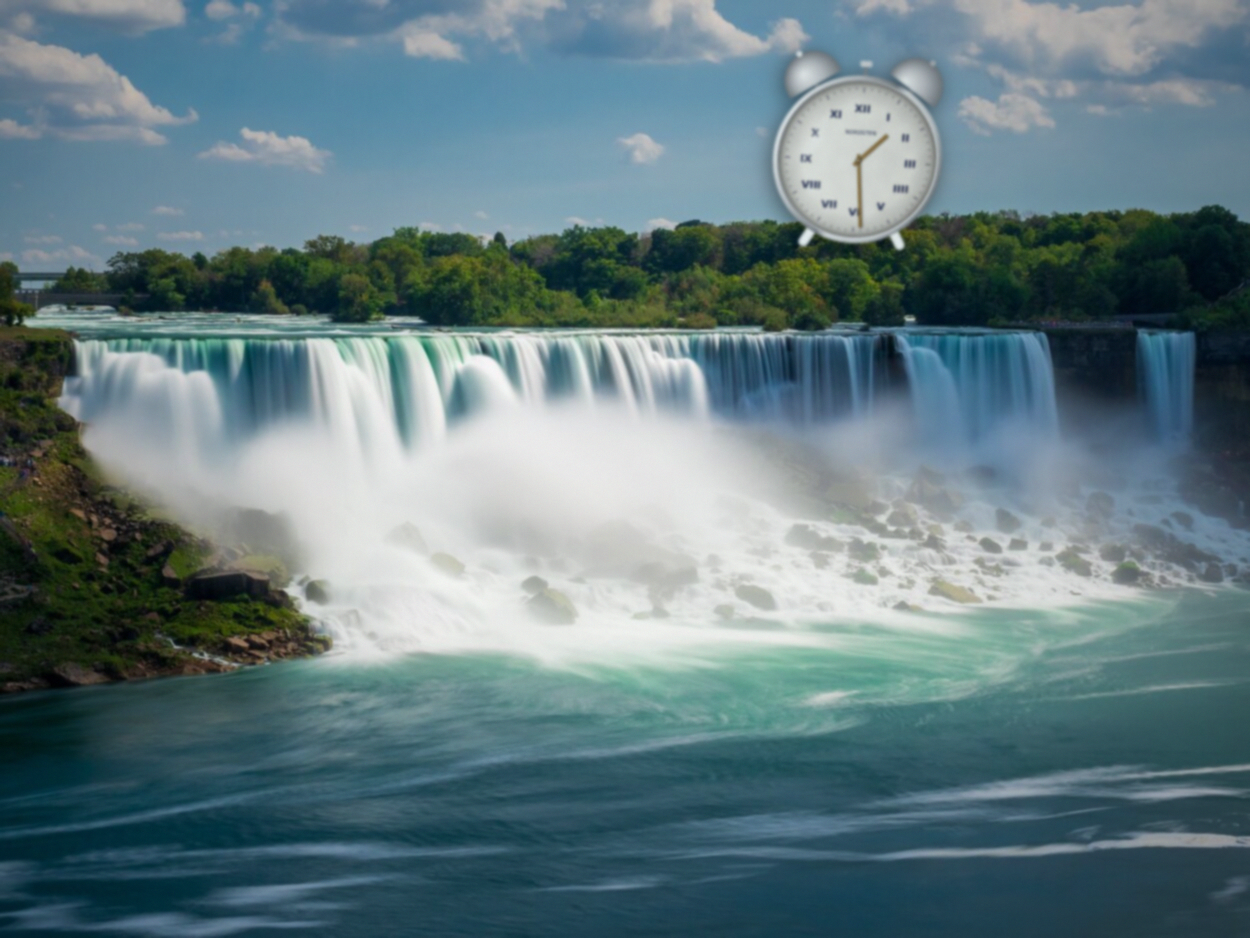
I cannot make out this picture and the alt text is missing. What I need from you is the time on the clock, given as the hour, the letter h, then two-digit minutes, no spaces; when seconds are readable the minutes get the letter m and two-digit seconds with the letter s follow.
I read 1h29
